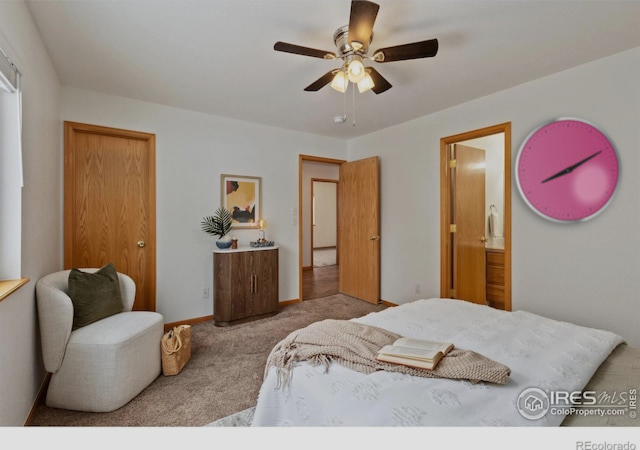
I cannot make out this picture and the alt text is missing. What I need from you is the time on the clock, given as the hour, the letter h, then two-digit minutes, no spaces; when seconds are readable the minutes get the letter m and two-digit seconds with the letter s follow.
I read 8h10
